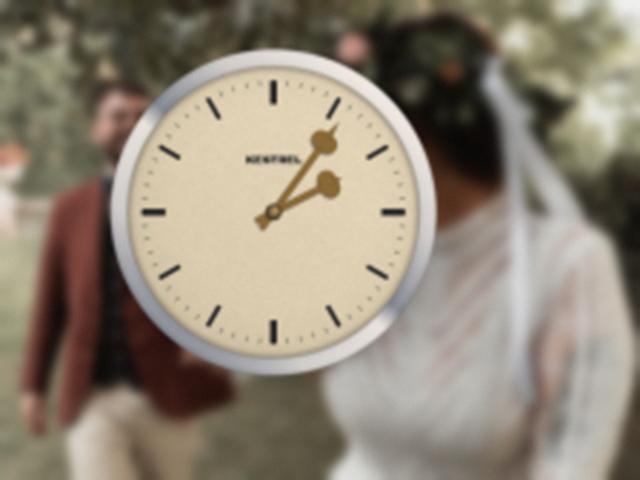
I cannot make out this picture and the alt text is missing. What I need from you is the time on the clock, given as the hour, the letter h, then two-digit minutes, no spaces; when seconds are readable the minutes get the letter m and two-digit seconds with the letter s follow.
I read 2h06
